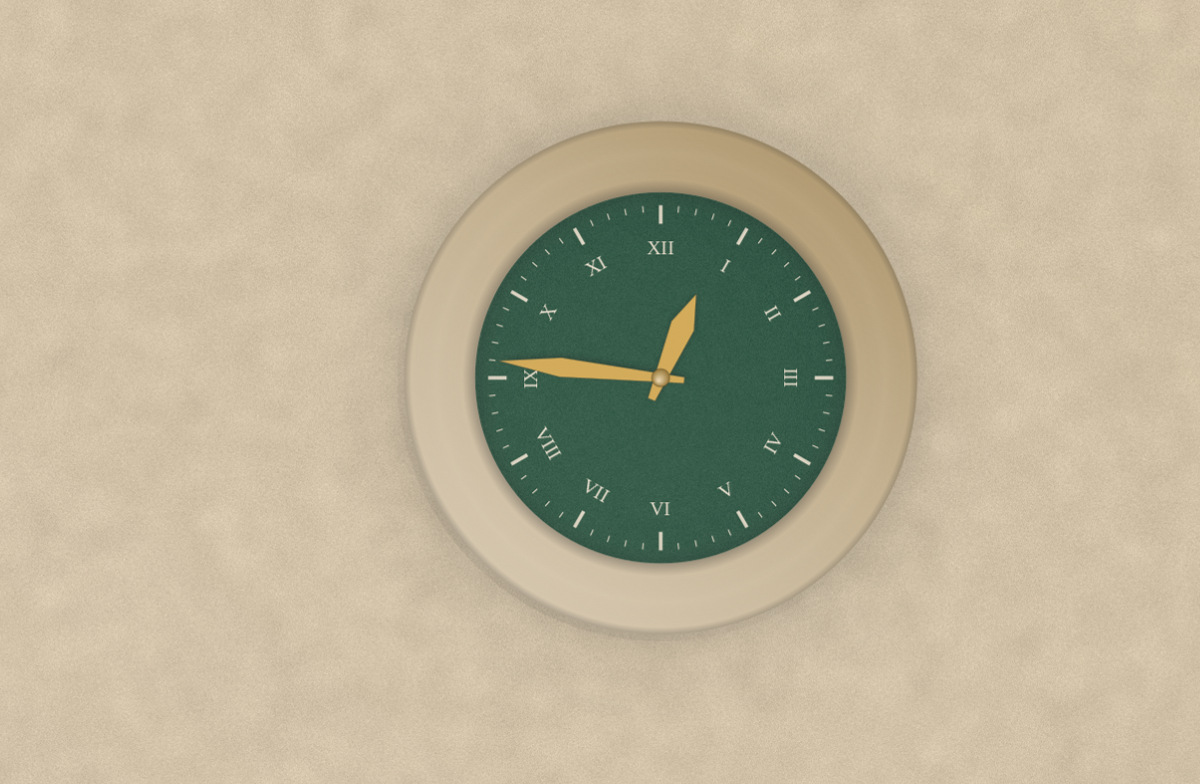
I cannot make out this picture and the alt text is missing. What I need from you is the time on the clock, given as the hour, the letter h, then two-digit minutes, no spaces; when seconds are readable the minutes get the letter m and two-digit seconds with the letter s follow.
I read 12h46
